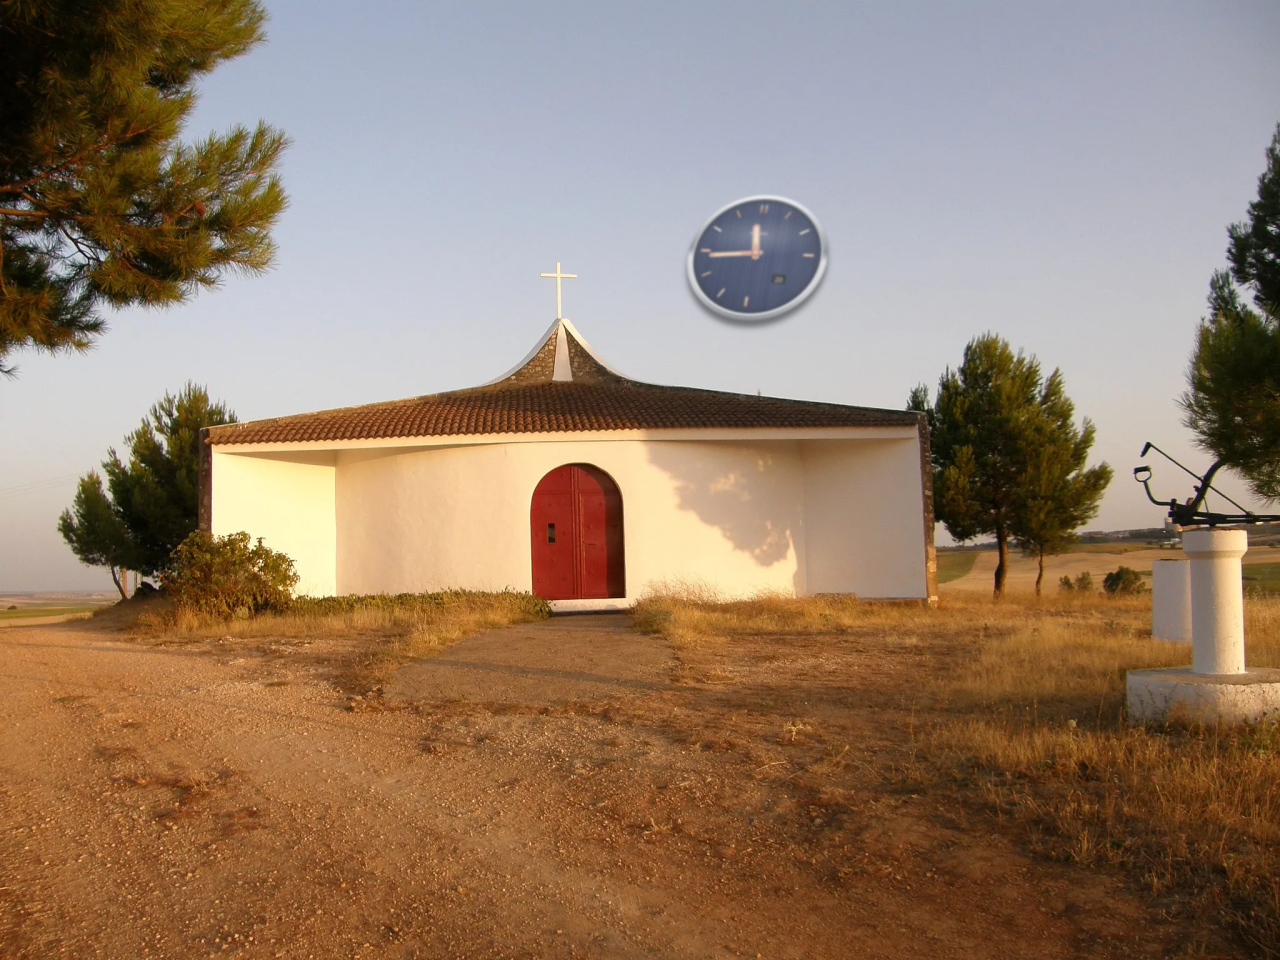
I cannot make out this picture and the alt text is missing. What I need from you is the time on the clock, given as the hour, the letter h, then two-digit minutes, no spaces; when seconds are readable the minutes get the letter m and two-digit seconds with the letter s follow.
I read 11h44
